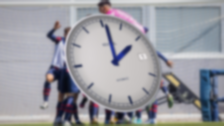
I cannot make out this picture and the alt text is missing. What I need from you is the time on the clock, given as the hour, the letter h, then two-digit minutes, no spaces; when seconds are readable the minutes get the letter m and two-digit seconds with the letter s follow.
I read 2h01
